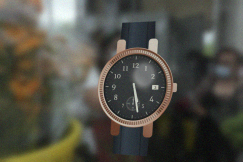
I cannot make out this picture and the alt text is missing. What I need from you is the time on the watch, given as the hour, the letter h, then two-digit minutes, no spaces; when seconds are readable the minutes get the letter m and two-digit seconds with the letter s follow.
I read 5h28
